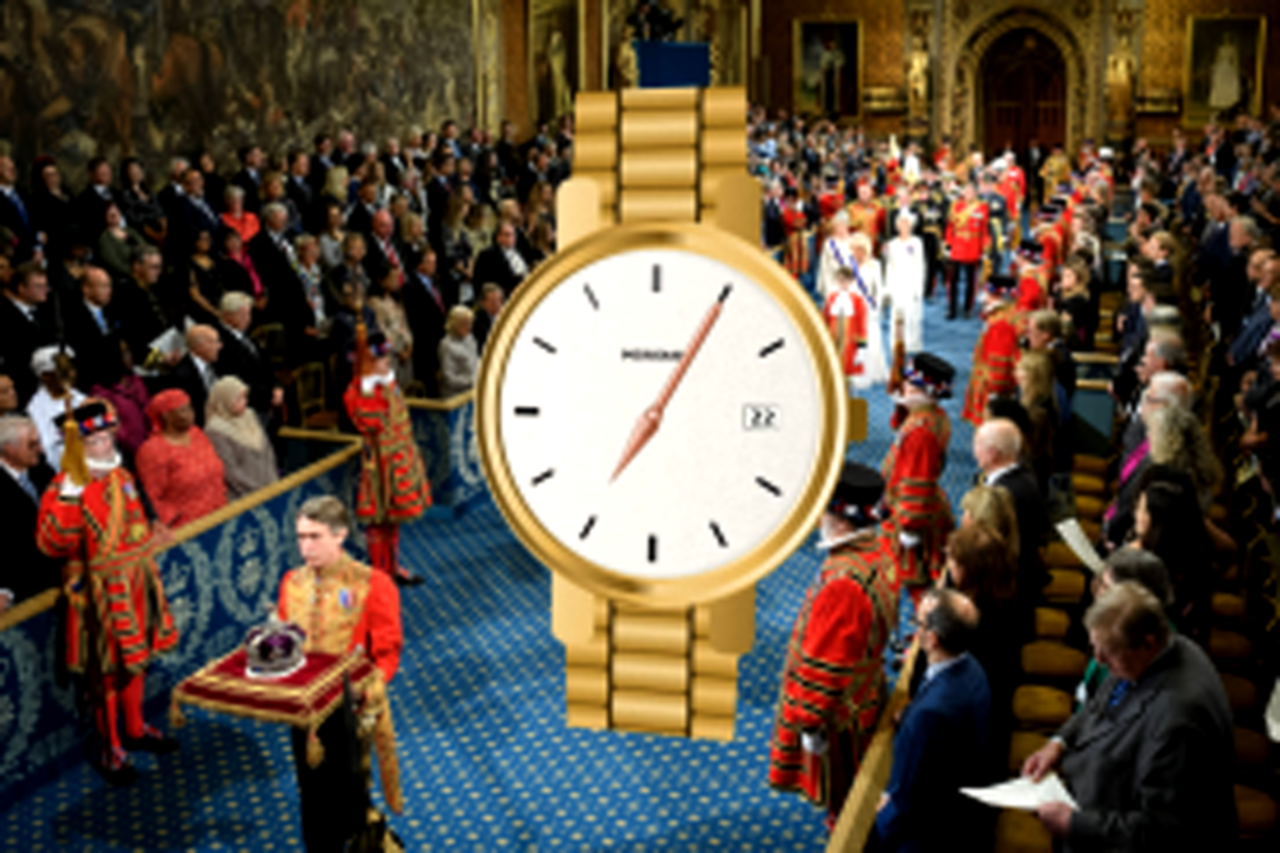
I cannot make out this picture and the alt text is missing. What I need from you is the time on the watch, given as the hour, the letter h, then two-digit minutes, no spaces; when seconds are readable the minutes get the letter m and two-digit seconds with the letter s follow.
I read 7h05
